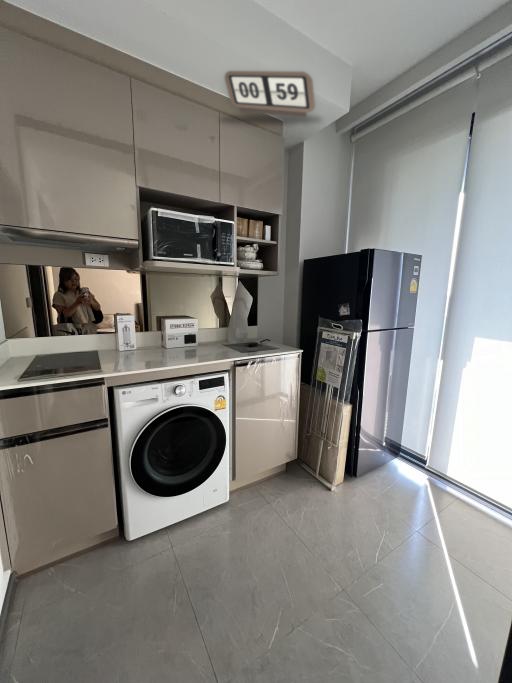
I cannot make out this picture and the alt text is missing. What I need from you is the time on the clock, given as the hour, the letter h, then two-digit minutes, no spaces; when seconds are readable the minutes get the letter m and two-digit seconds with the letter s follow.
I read 0h59
